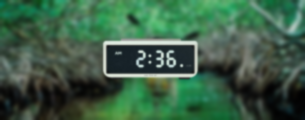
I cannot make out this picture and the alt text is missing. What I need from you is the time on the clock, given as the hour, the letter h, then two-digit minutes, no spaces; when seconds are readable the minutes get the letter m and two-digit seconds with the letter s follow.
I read 2h36
